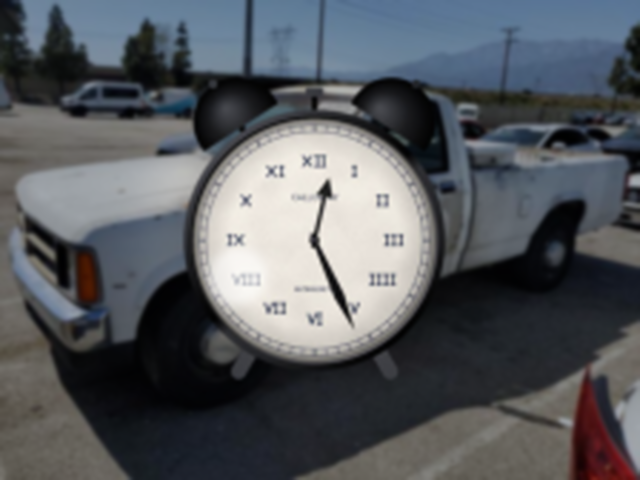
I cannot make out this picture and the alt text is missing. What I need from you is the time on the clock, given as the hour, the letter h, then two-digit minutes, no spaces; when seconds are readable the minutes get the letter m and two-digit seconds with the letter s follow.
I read 12h26
